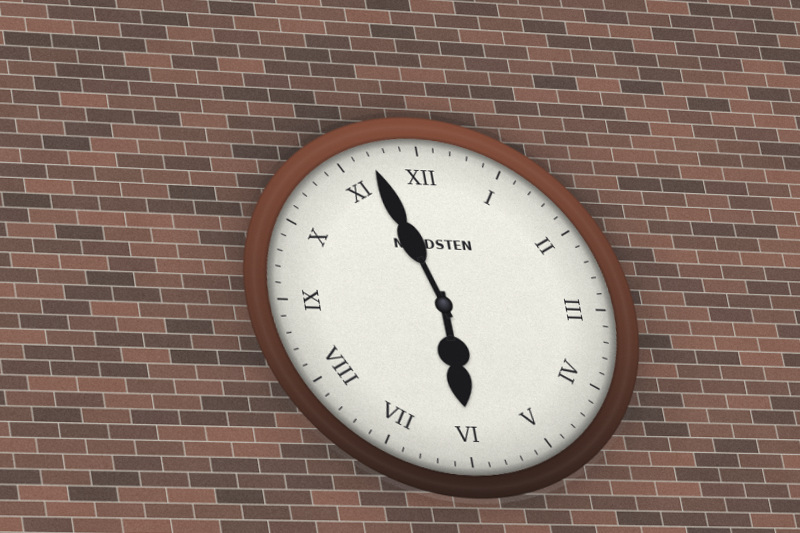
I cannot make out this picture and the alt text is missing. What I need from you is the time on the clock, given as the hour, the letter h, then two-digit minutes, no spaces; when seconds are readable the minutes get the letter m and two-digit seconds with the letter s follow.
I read 5h57
